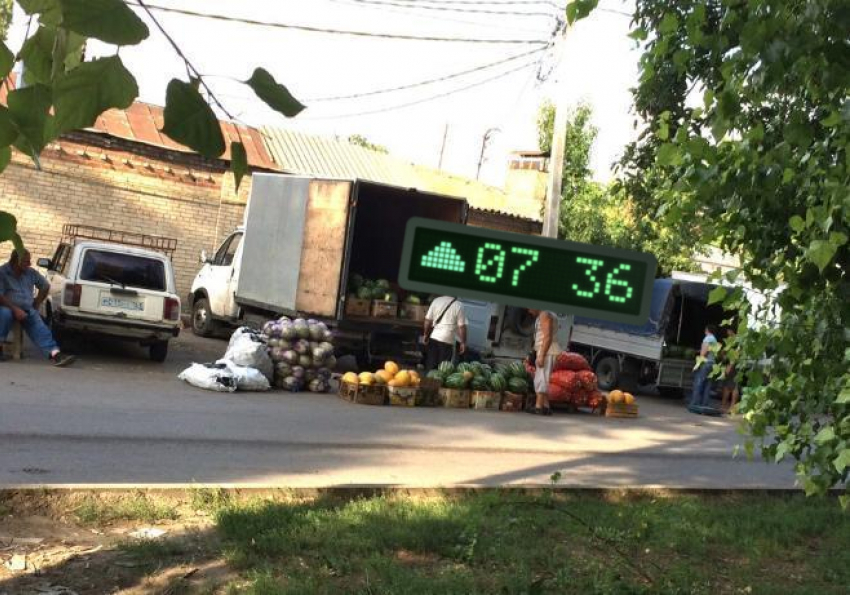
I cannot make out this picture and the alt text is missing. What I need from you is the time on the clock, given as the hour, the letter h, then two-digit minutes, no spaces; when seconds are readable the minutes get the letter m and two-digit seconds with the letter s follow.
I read 7h36
